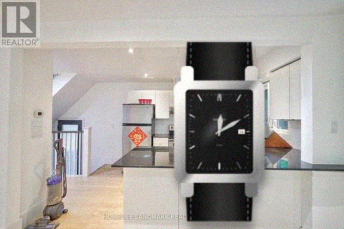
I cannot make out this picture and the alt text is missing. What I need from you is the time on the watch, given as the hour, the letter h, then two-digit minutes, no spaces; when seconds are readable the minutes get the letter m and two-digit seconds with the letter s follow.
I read 12h10
